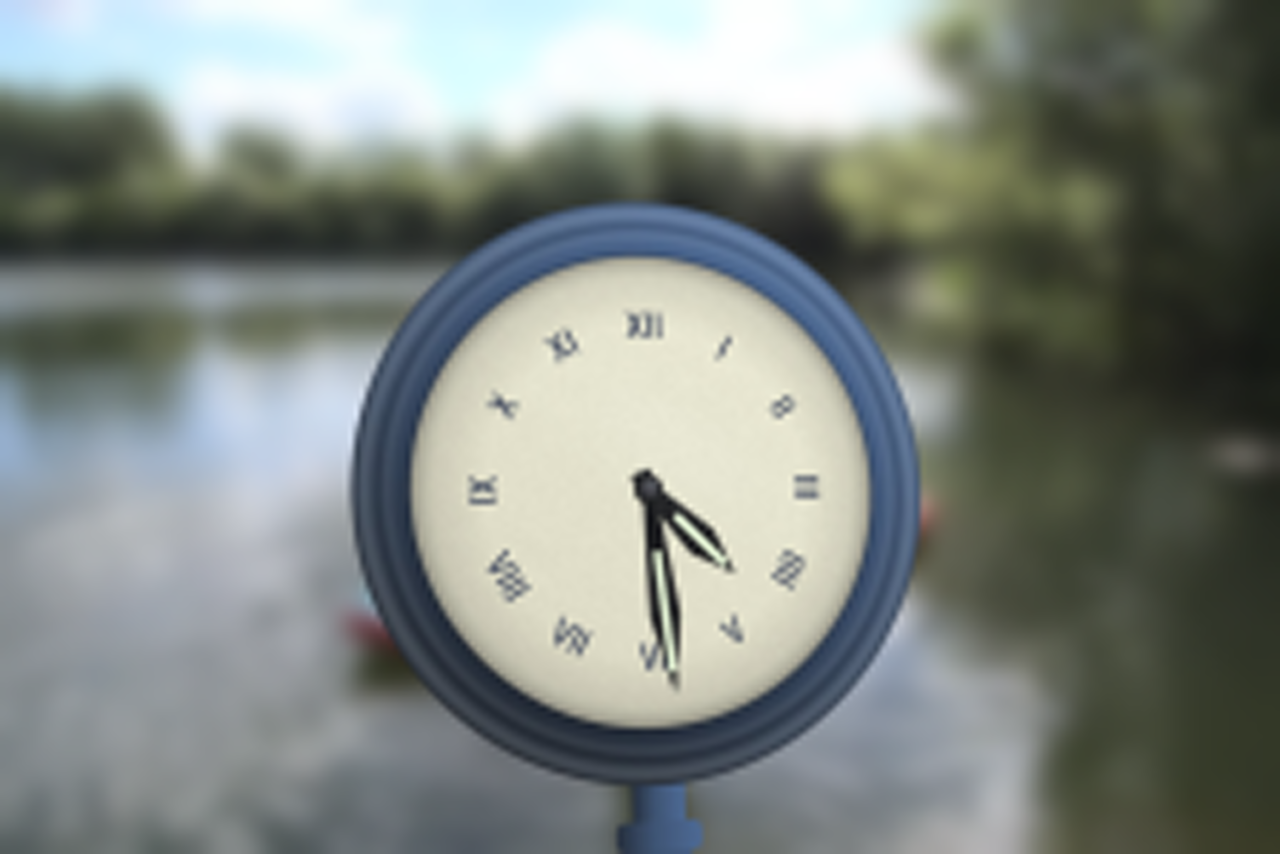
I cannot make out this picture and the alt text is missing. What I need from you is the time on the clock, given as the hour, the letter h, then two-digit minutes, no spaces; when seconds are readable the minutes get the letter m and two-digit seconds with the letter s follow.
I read 4h29
